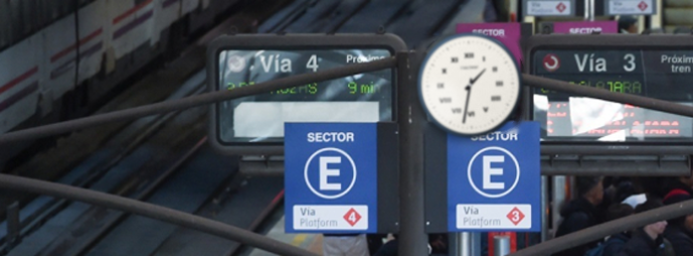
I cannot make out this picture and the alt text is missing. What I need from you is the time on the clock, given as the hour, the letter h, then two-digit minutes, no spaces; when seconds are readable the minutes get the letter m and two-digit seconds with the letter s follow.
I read 1h32
